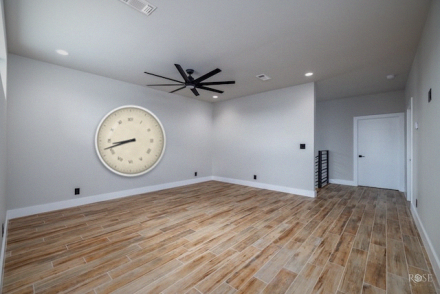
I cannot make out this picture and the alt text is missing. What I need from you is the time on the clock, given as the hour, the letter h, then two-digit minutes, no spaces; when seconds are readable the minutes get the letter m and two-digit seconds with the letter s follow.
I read 8h42
